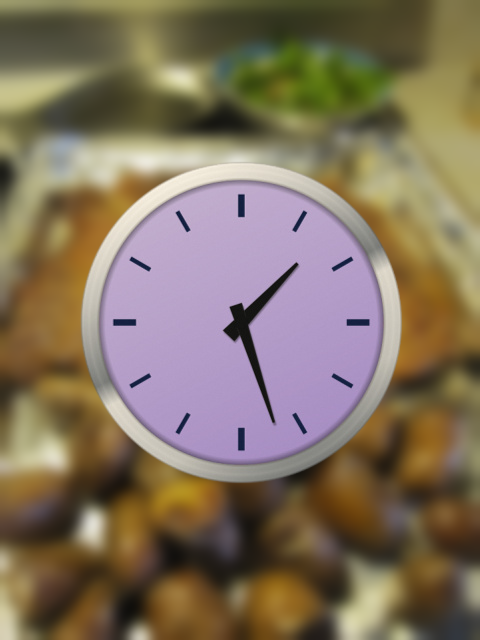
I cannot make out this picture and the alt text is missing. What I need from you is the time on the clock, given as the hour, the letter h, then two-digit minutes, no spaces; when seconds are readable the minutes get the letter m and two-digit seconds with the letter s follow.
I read 1h27
